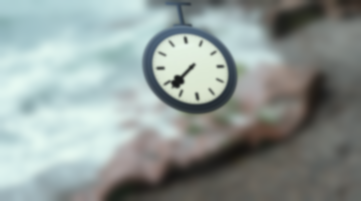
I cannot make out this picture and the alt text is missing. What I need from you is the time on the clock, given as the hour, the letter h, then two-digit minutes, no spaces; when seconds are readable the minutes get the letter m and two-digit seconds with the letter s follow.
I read 7h38
